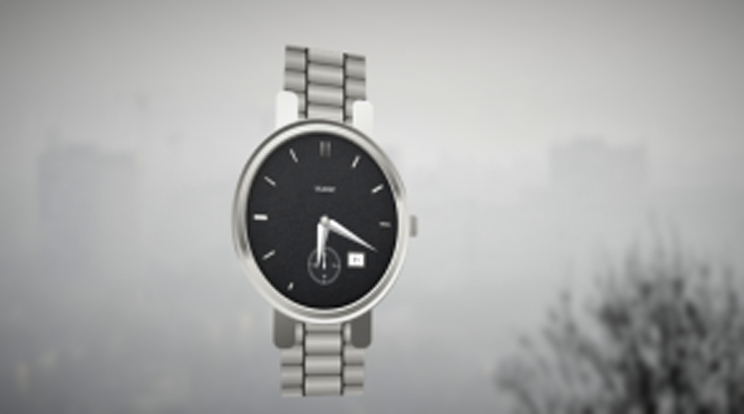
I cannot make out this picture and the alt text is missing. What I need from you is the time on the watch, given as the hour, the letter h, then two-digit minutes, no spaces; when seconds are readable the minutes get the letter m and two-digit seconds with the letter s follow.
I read 6h19
